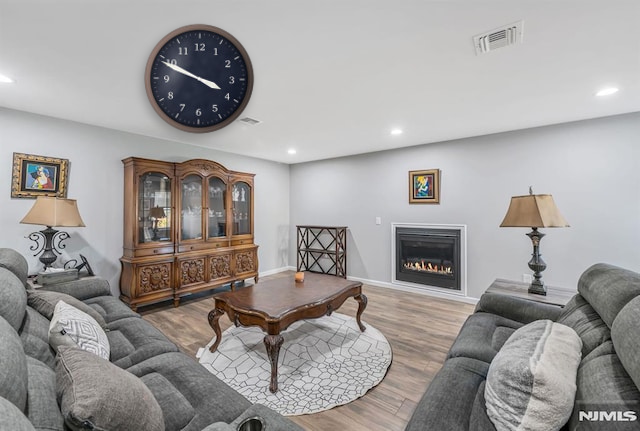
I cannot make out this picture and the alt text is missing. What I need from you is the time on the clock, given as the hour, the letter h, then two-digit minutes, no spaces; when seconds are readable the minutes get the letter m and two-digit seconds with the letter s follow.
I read 3h49
